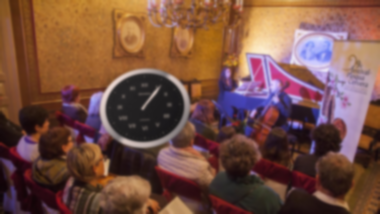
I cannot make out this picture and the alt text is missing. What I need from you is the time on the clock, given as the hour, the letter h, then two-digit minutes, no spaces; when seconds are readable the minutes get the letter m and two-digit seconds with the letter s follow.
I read 1h06
